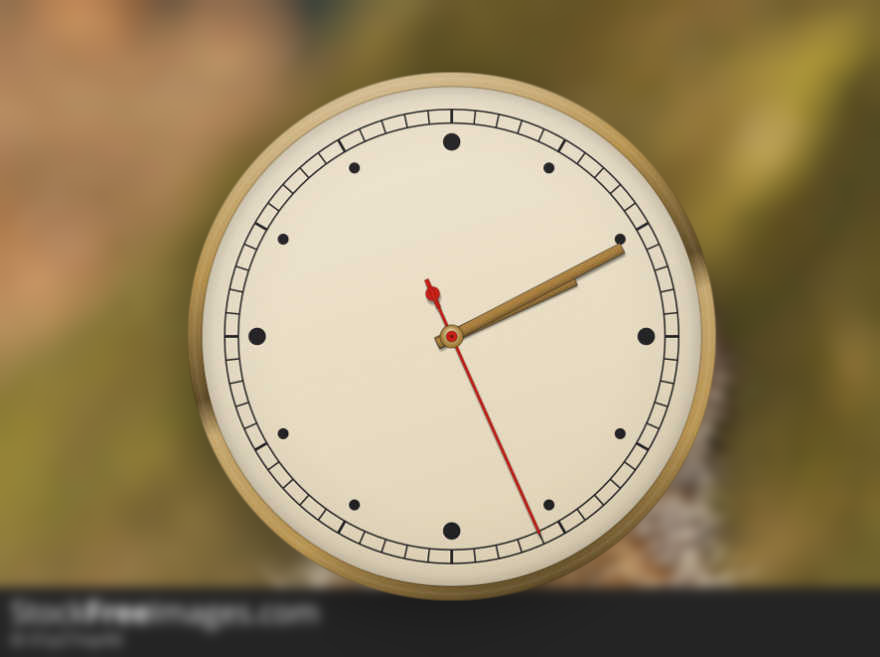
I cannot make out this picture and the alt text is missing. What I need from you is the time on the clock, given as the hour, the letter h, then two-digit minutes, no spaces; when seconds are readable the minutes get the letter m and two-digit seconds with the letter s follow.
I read 2h10m26s
